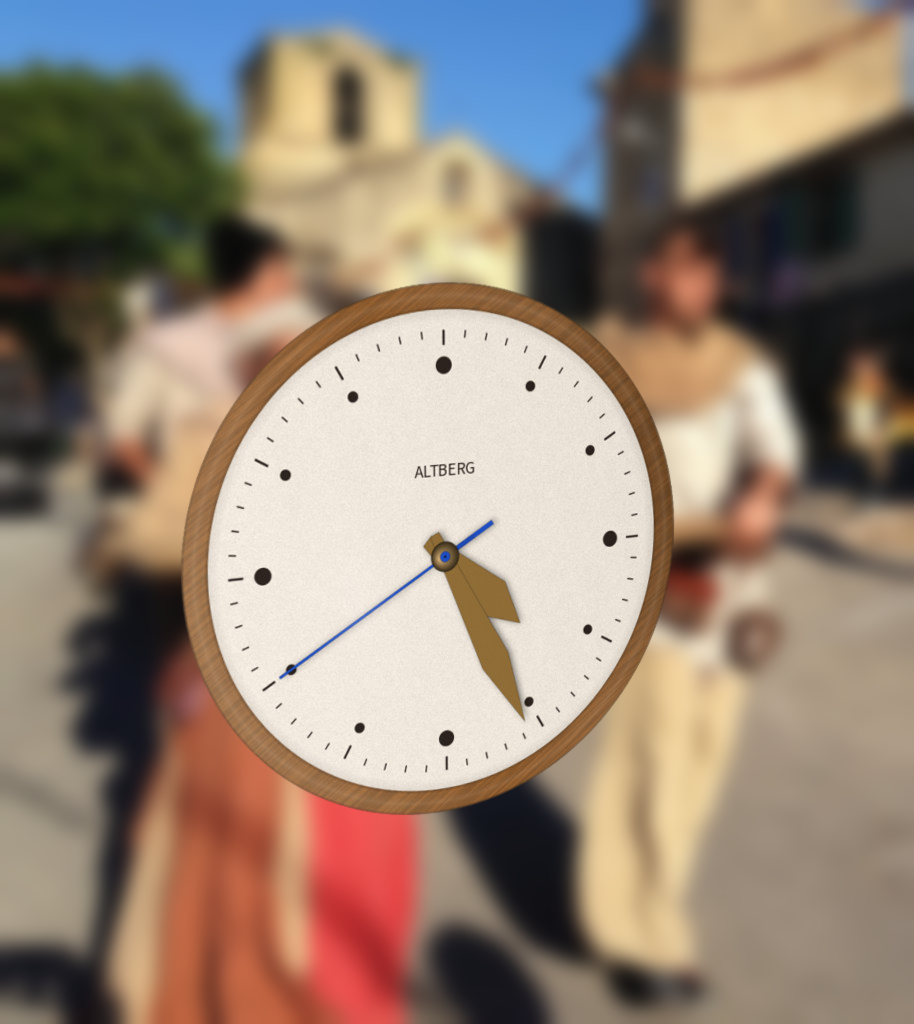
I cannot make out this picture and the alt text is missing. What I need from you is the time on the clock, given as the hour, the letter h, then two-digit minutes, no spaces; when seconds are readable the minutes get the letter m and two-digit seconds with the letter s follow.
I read 4h25m40s
